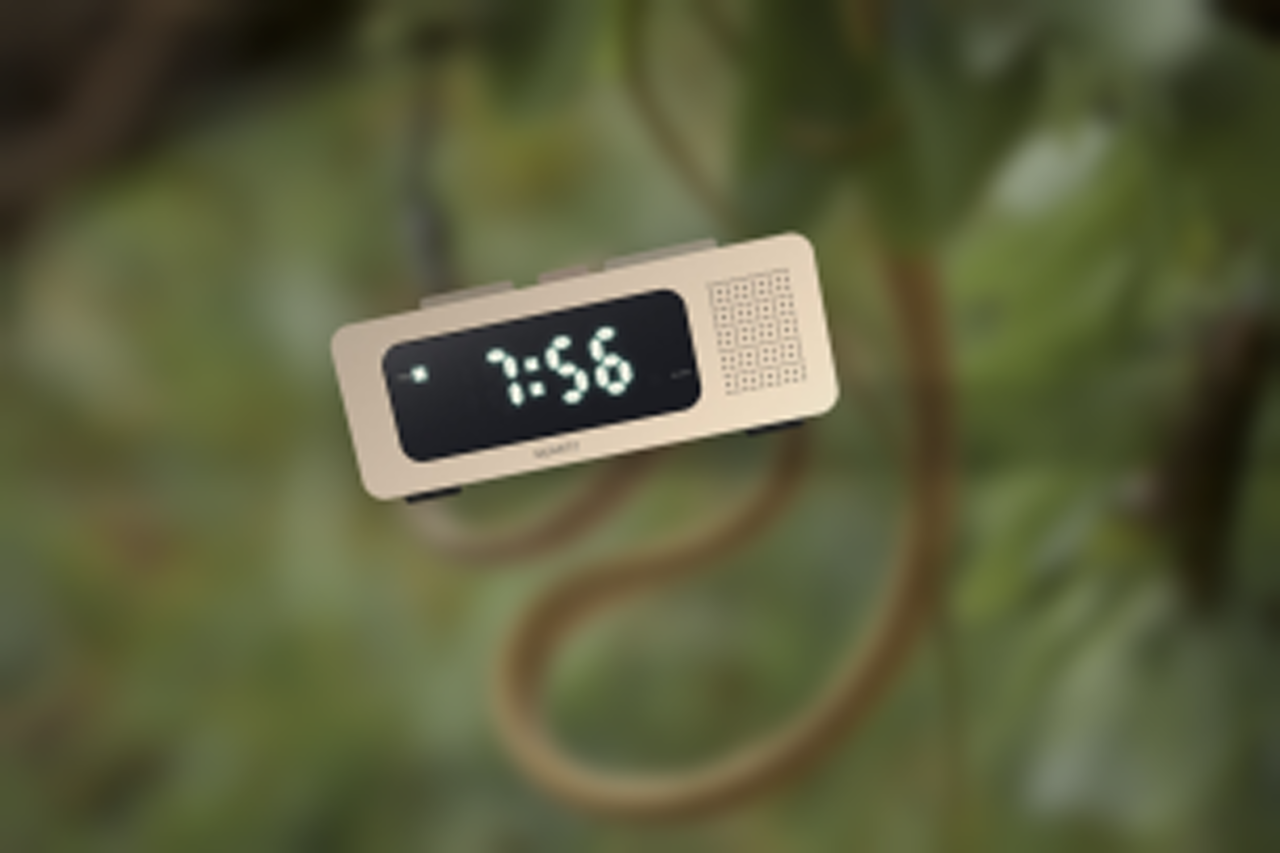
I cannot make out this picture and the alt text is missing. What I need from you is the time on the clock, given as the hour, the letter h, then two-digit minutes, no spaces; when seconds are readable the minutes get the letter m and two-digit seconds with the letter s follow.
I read 7h56
